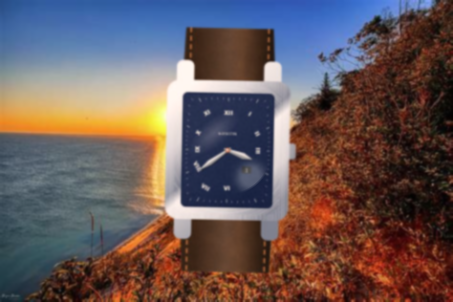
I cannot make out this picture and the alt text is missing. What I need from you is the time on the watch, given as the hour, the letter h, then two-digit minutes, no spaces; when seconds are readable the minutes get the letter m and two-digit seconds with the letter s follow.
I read 3h39
